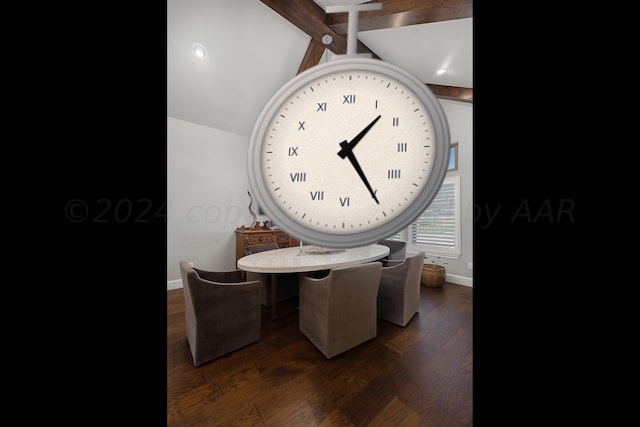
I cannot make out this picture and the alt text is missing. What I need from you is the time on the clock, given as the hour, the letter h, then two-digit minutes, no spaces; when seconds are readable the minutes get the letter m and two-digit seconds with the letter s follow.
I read 1h25
